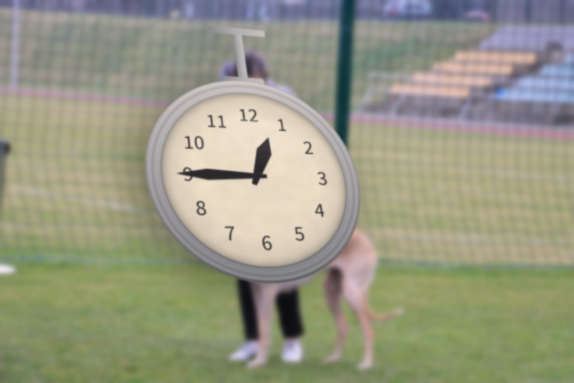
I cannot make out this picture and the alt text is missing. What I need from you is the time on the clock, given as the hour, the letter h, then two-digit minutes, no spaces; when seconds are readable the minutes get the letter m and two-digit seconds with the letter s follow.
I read 12h45
